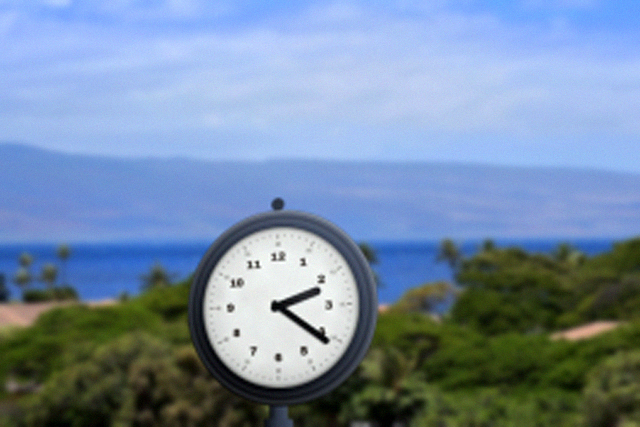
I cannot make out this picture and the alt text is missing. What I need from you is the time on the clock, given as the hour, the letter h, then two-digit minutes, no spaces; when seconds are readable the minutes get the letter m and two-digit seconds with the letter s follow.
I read 2h21
